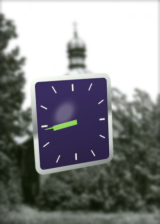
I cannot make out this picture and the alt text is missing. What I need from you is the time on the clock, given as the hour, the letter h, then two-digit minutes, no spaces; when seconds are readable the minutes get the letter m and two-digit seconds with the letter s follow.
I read 8h44
